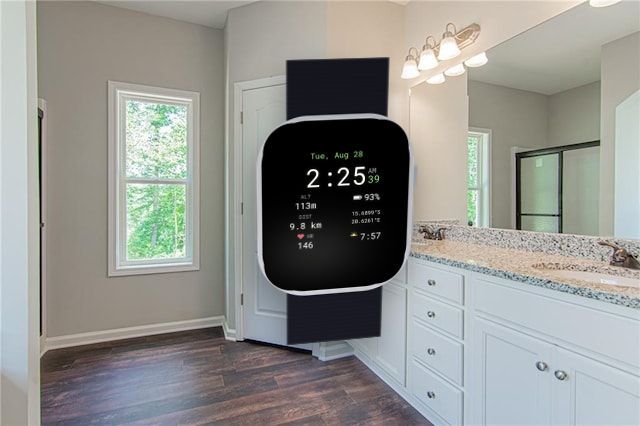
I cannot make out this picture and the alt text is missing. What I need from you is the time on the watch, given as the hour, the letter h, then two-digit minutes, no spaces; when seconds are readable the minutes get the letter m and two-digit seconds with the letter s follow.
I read 2h25m39s
